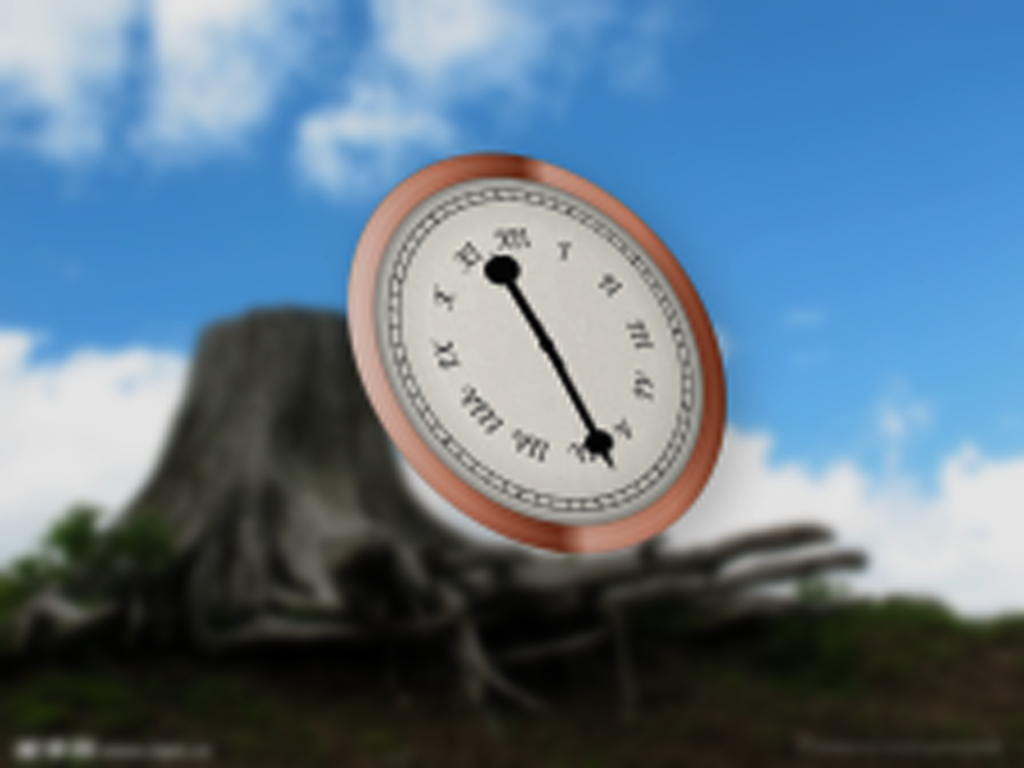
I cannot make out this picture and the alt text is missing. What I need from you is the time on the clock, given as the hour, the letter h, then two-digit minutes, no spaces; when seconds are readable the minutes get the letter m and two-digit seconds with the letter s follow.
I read 11h28
